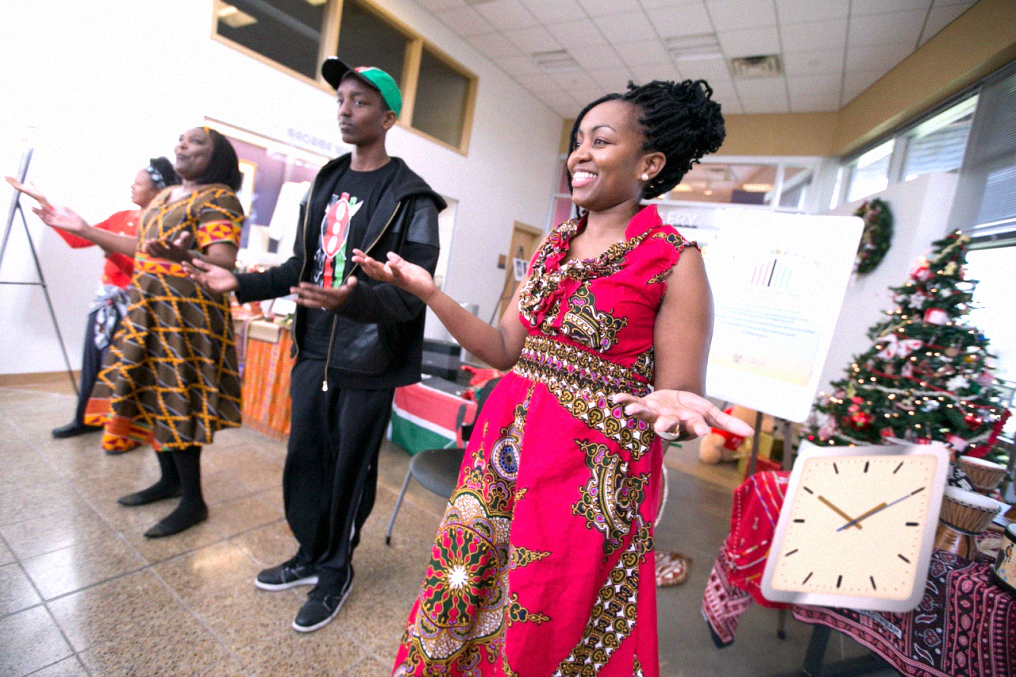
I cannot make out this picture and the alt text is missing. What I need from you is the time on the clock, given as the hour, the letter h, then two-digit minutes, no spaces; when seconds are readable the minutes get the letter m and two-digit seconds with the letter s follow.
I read 1h50m10s
